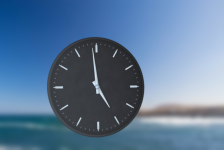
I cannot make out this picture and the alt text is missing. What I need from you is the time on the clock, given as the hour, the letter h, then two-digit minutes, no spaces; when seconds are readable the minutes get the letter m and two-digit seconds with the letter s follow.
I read 4h59
